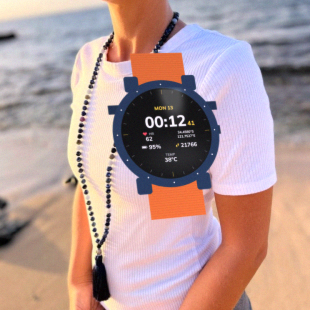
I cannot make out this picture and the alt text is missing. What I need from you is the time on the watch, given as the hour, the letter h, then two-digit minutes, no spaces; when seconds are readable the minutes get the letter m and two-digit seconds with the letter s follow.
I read 0h12
